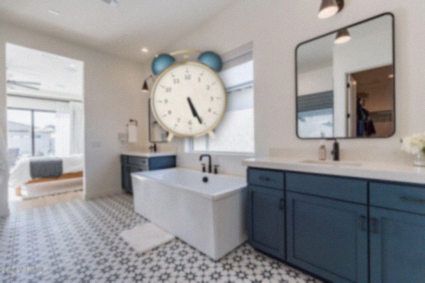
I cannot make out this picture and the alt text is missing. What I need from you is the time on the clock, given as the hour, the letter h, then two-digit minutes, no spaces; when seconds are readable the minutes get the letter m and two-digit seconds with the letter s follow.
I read 5h26
